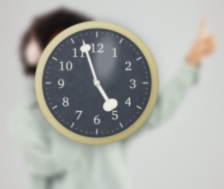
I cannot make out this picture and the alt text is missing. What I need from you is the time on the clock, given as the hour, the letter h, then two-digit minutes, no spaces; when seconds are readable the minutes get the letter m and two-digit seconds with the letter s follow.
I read 4h57
